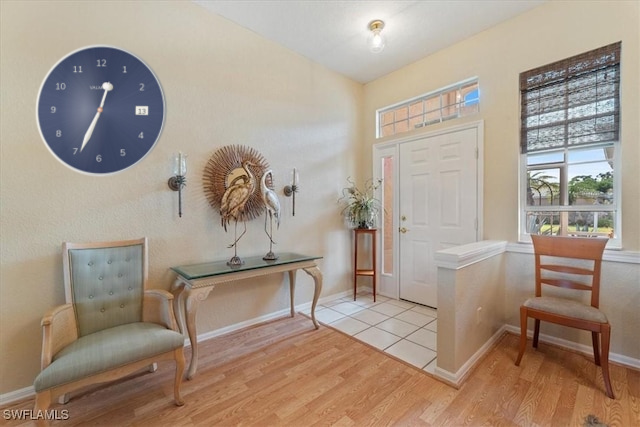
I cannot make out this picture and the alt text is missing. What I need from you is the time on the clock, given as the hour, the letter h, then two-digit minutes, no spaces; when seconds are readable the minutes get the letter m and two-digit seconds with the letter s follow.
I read 12h34
